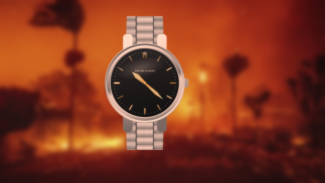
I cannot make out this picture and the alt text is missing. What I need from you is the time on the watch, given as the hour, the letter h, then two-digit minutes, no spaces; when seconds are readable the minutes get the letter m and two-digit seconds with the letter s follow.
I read 10h22
